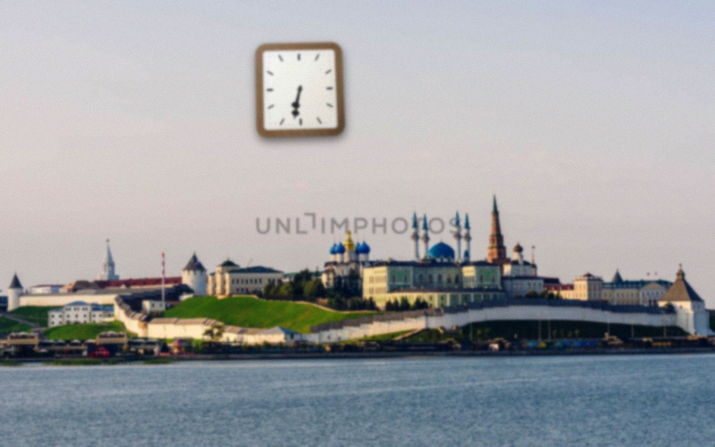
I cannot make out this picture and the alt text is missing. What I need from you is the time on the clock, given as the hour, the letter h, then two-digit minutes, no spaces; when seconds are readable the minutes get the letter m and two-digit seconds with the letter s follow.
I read 6h32
